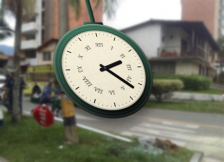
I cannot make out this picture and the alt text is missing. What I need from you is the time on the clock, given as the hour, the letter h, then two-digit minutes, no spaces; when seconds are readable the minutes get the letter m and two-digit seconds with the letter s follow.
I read 2h22
